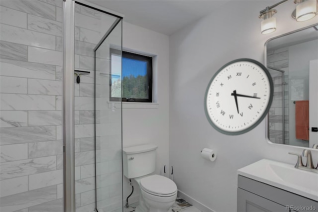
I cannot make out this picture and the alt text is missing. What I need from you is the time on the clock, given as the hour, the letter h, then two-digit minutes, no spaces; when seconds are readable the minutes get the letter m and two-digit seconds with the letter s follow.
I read 5h16
